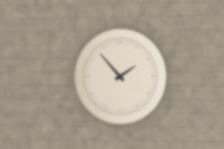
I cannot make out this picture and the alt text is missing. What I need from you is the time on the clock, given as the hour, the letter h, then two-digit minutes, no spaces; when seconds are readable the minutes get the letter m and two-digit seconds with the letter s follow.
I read 1h53
